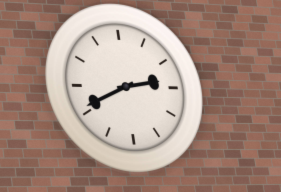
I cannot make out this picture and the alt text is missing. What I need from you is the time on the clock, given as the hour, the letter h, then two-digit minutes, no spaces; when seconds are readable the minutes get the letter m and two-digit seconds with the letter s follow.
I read 2h41
